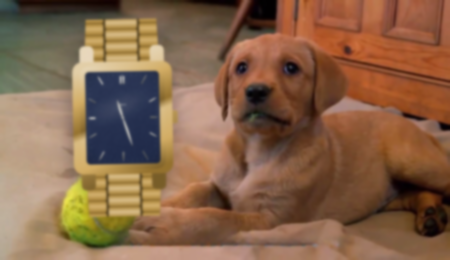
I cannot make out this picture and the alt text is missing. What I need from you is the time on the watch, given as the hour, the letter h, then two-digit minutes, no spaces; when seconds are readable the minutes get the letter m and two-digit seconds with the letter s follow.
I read 11h27
